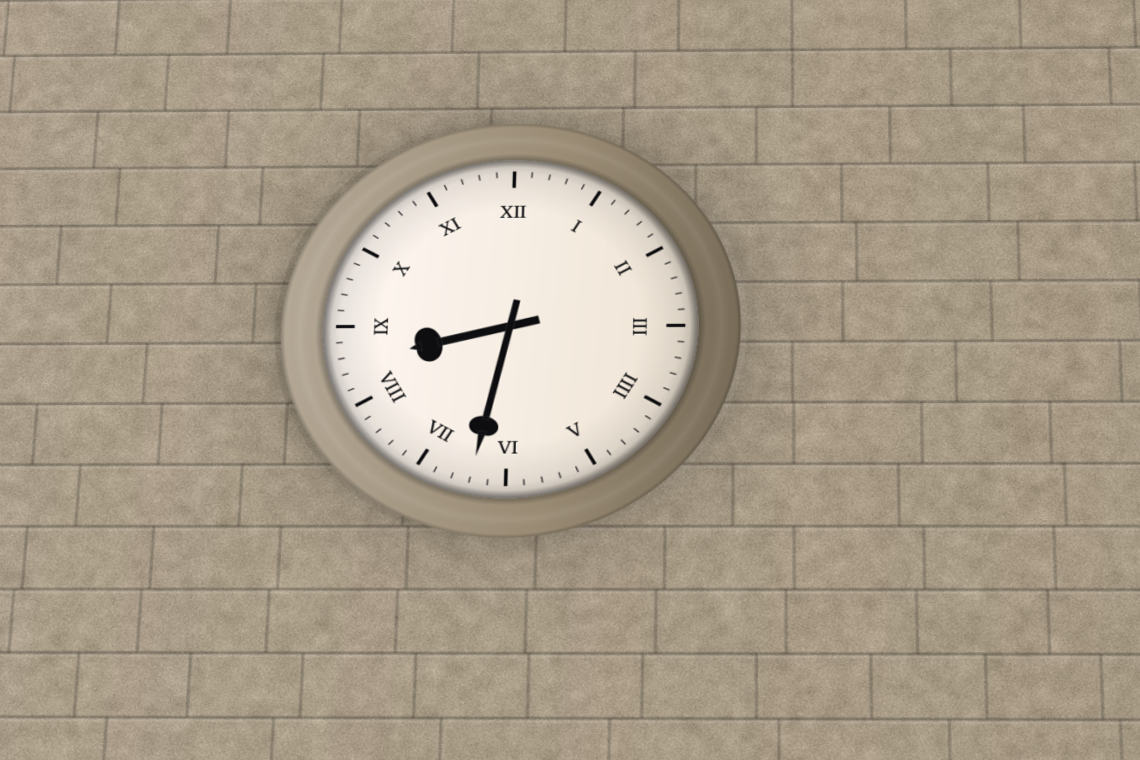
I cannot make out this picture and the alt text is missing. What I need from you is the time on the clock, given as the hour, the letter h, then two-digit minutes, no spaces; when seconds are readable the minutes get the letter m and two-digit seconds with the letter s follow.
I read 8h32
